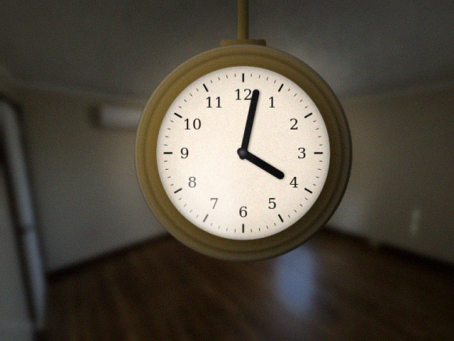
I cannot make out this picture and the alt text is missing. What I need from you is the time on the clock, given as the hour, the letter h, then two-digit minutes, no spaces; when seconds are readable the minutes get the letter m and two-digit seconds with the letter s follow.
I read 4h02
